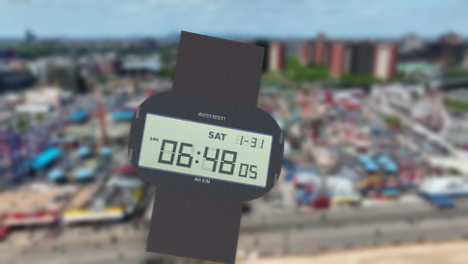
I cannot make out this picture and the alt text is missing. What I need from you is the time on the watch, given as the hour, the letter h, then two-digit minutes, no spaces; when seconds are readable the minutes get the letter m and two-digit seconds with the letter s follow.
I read 6h48m05s
